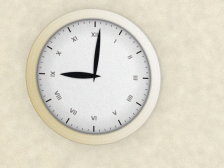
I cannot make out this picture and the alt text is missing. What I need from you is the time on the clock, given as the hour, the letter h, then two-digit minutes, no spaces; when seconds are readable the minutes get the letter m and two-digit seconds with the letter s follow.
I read 9h01
